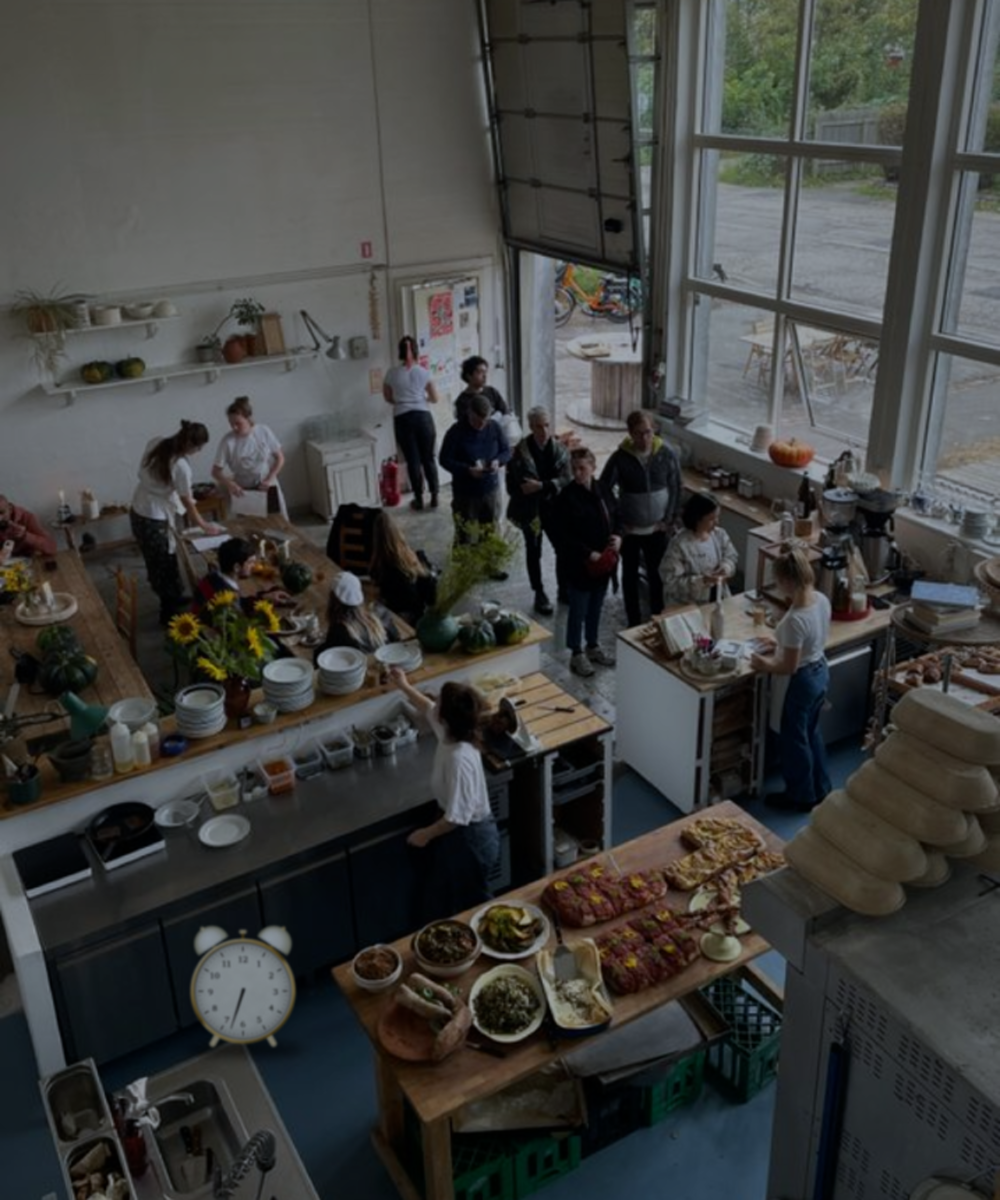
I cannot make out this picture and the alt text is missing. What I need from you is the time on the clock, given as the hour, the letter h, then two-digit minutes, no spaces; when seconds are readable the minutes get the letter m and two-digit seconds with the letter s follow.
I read 6h33
